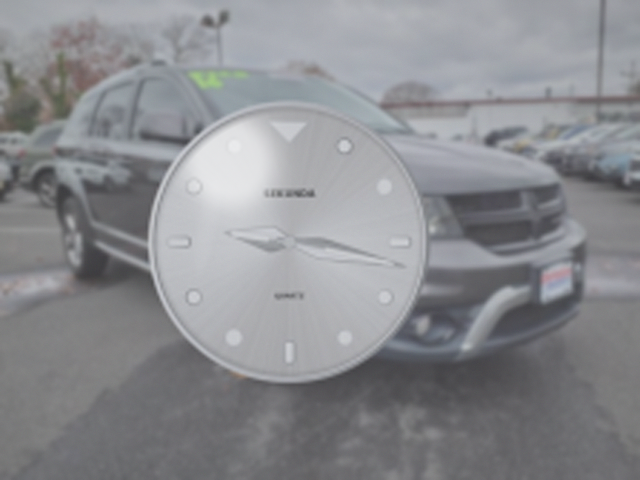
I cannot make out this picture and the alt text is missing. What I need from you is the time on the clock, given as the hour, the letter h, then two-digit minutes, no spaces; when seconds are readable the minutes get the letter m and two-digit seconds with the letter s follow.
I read 9h17
